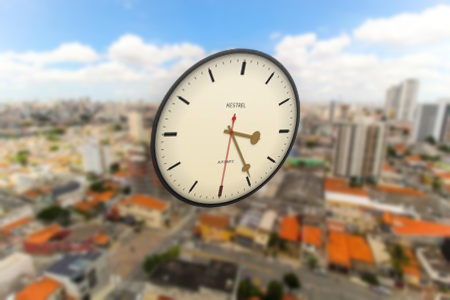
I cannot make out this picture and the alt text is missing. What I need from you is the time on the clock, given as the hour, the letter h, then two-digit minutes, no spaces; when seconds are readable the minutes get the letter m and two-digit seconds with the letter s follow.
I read 3h24m30s
